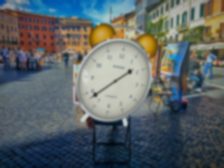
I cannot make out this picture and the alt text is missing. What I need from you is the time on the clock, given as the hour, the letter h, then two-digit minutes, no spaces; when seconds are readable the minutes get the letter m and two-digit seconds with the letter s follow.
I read 1h38
